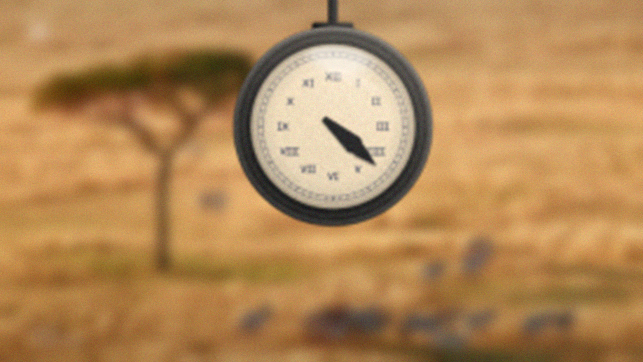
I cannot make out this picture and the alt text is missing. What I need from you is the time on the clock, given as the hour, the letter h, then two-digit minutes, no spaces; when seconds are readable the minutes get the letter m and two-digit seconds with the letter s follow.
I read 4h22
